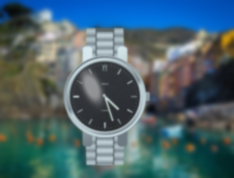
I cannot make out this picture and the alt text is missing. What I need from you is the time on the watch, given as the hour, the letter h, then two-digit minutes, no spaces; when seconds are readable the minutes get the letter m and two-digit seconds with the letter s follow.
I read 4h27
